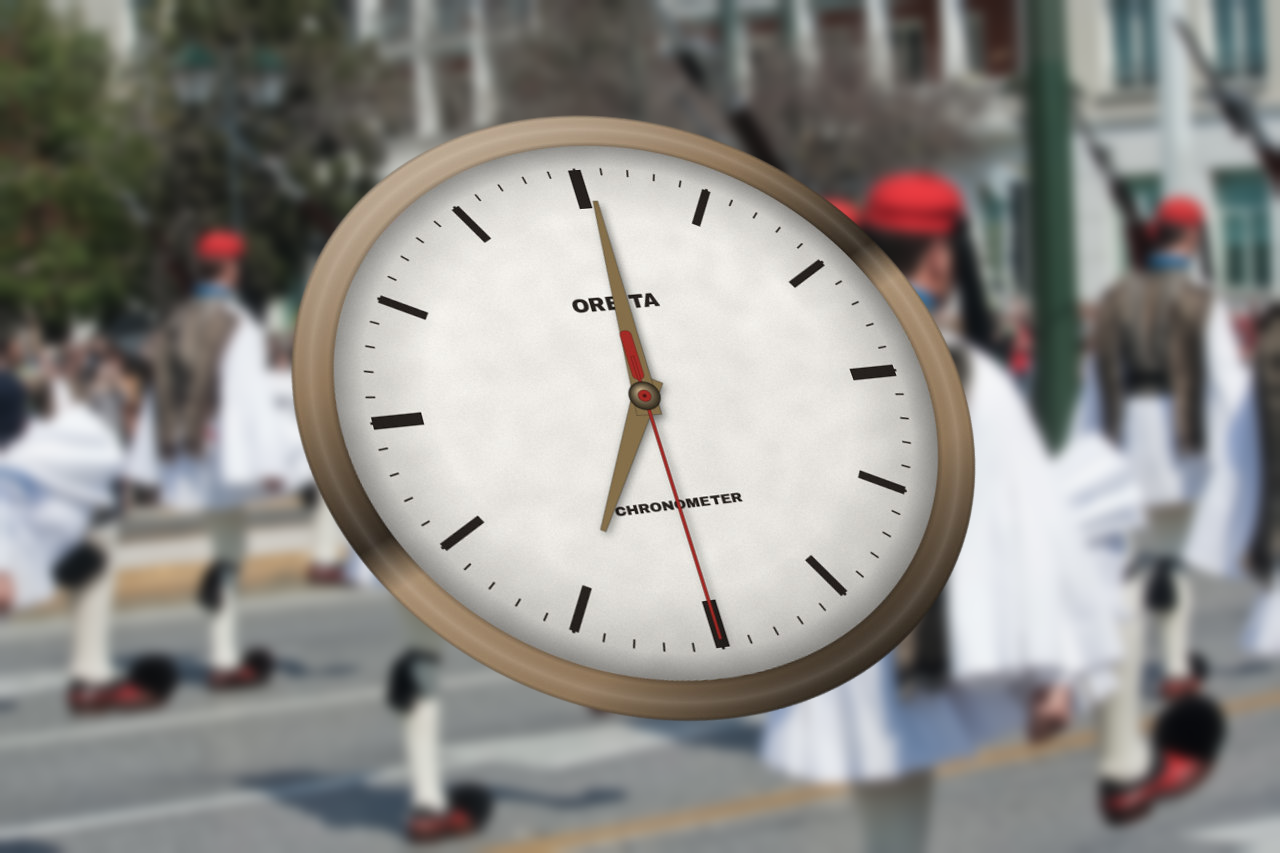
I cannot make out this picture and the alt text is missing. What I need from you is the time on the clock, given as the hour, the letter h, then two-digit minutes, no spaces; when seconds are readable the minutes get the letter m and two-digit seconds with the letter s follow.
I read 7h00m30s
